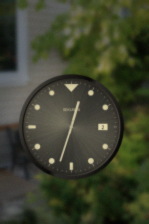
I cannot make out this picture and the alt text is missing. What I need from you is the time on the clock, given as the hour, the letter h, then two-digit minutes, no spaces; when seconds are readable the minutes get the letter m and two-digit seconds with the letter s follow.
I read 12h33
